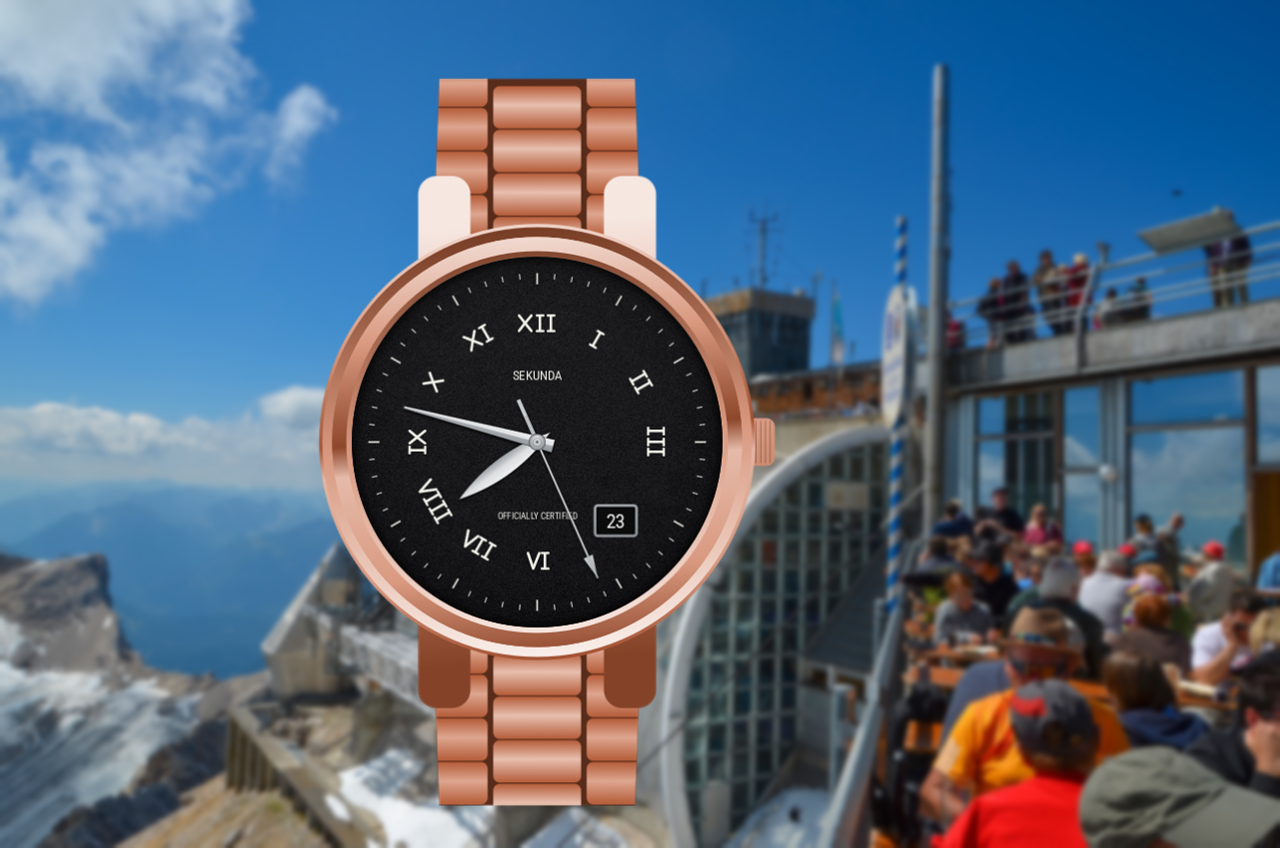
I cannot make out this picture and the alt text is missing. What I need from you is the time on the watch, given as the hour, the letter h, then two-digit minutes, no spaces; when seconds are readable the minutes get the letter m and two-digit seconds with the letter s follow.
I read 7h47m26s
